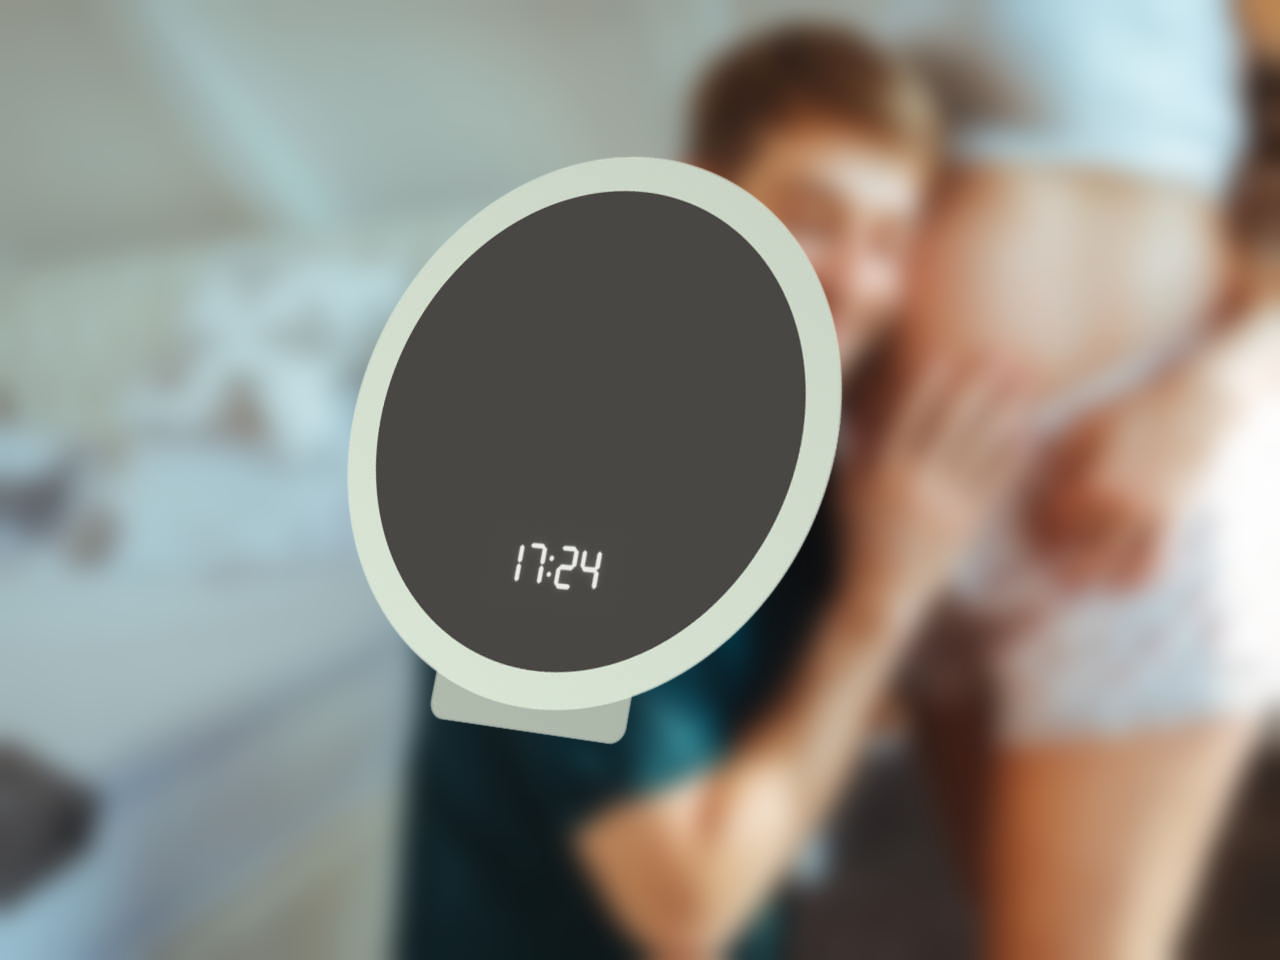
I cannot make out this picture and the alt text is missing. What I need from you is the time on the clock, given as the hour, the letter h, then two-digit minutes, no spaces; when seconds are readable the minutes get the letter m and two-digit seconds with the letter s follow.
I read 17h24
